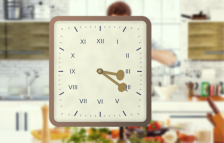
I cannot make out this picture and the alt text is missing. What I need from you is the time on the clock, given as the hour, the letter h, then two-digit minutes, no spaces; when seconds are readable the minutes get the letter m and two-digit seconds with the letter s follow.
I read 3h21
